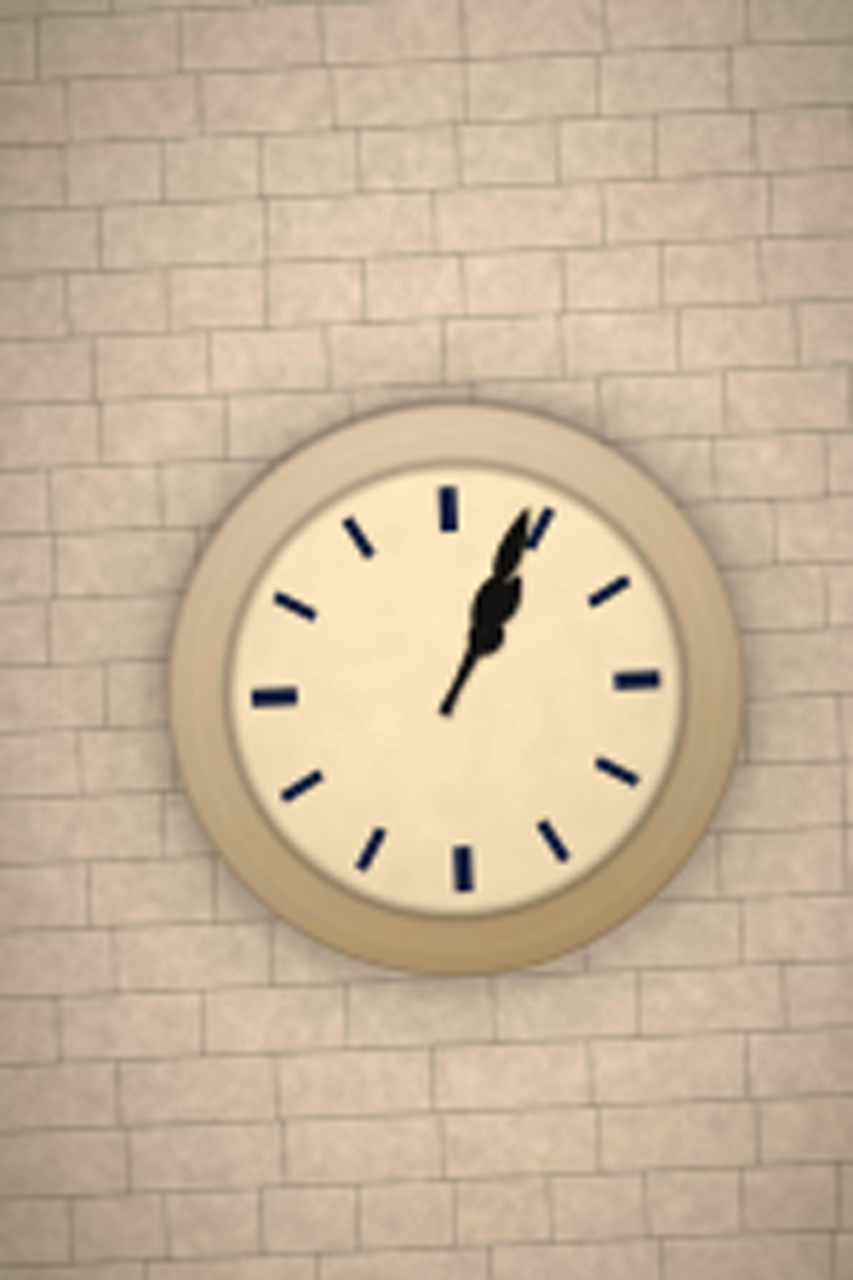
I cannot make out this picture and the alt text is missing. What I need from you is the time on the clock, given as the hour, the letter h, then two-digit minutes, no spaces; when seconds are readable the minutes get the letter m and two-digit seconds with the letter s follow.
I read 1h04
